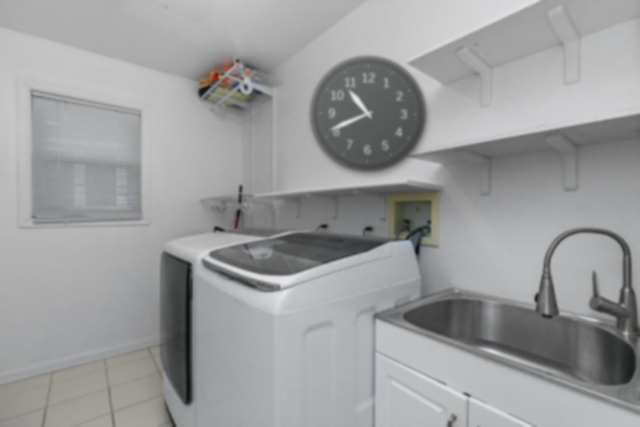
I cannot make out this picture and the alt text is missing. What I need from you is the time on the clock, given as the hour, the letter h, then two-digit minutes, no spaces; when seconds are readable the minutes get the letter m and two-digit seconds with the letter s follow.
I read 10h41
